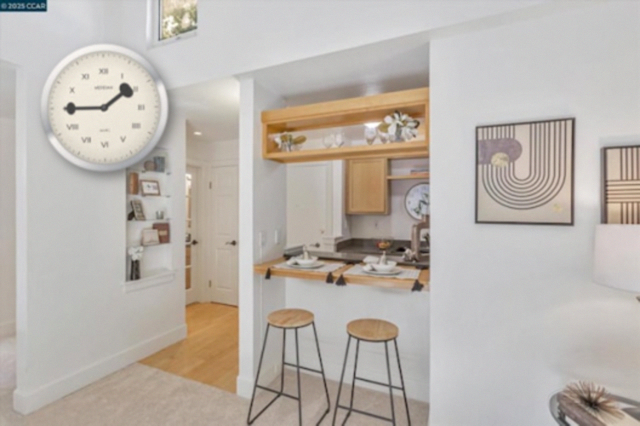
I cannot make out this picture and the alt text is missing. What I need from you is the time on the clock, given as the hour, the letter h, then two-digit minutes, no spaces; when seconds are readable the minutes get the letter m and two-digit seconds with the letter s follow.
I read 1h45
